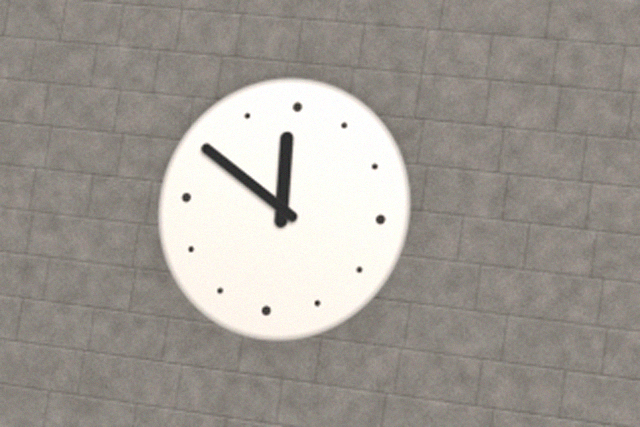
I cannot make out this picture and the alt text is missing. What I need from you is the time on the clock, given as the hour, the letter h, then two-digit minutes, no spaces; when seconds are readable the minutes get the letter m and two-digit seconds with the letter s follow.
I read 11h50
